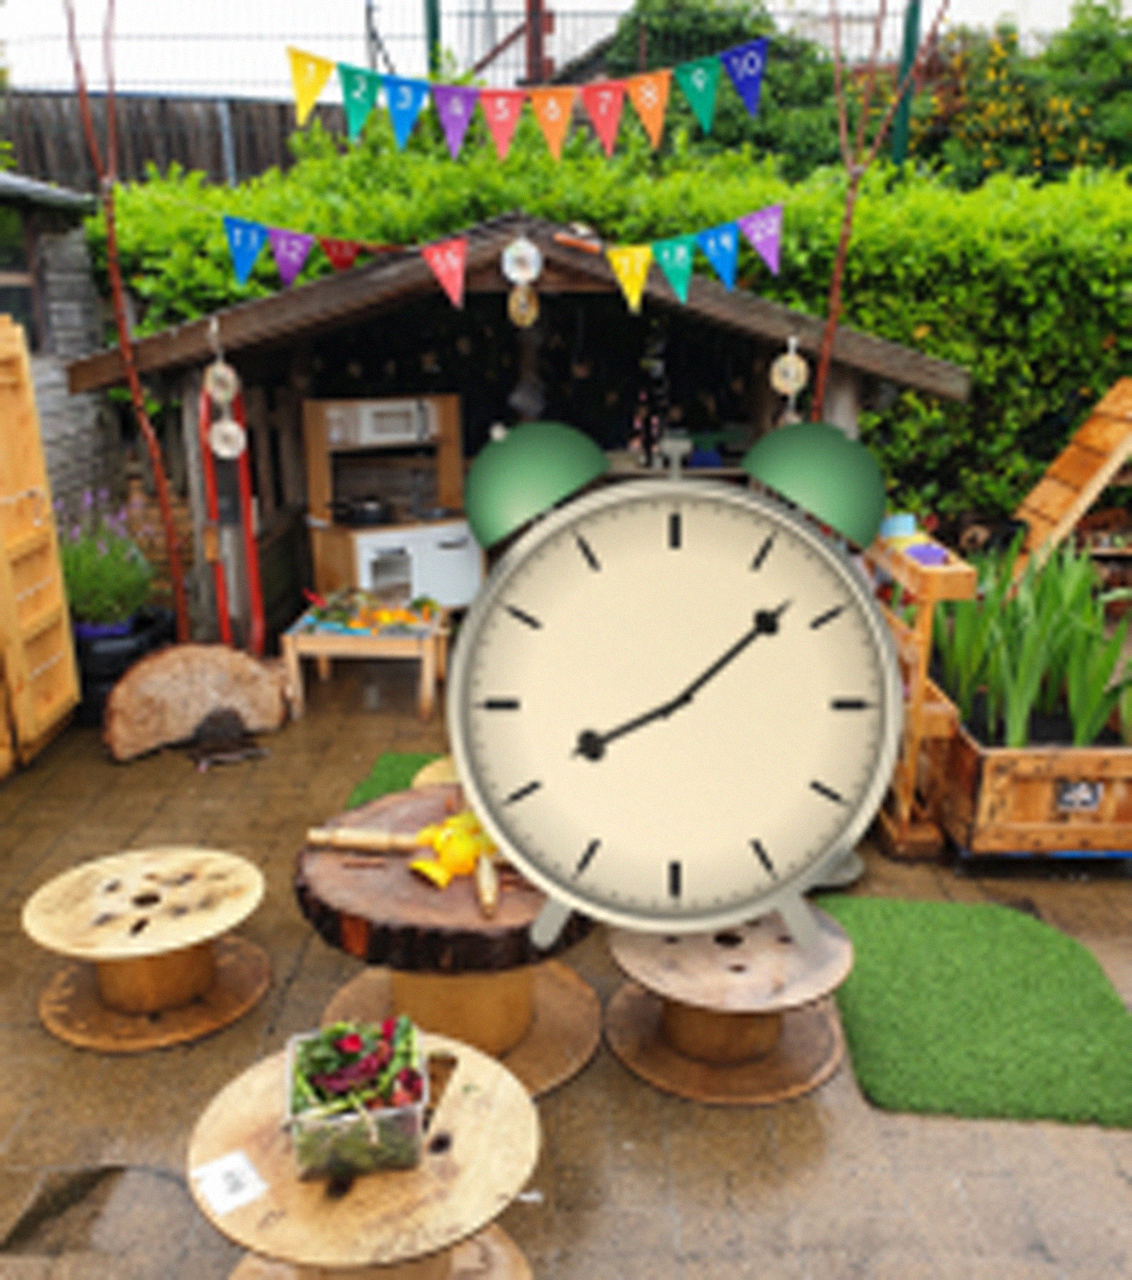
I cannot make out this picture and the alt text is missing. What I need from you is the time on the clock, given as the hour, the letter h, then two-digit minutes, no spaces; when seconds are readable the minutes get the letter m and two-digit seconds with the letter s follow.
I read 8h08
